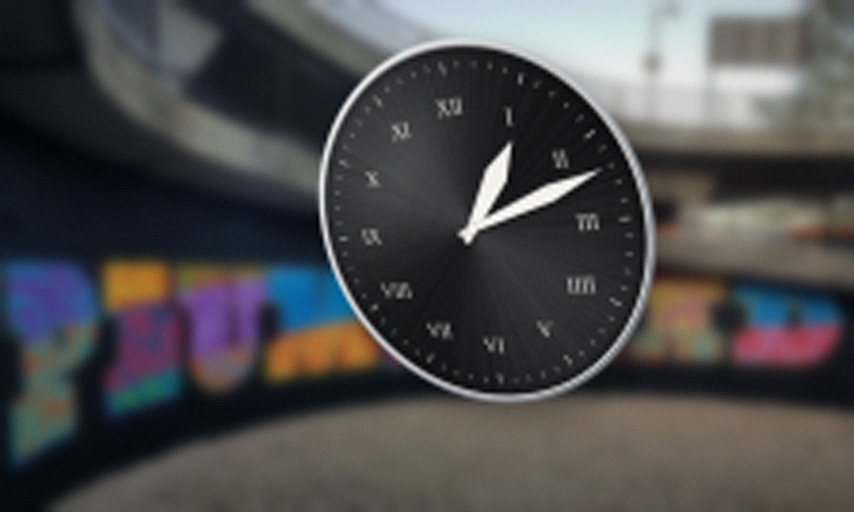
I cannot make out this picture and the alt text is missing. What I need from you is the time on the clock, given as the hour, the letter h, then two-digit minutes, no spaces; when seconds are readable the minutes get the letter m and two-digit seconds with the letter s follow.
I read 1h12
